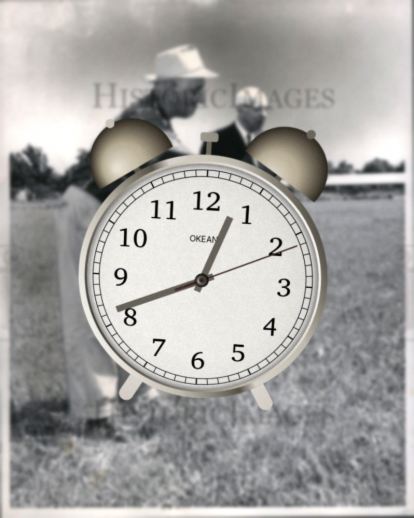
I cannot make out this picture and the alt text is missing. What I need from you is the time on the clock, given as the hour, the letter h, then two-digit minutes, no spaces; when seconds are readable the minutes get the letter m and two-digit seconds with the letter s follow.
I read 12h41m11s
